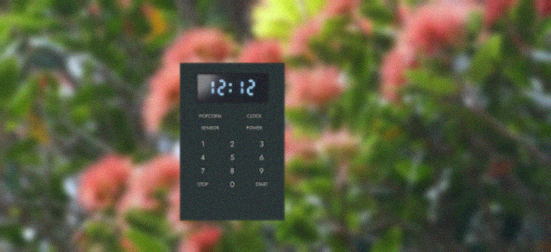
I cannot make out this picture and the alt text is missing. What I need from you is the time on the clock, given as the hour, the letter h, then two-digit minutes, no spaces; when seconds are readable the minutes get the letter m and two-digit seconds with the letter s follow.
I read 12h12
